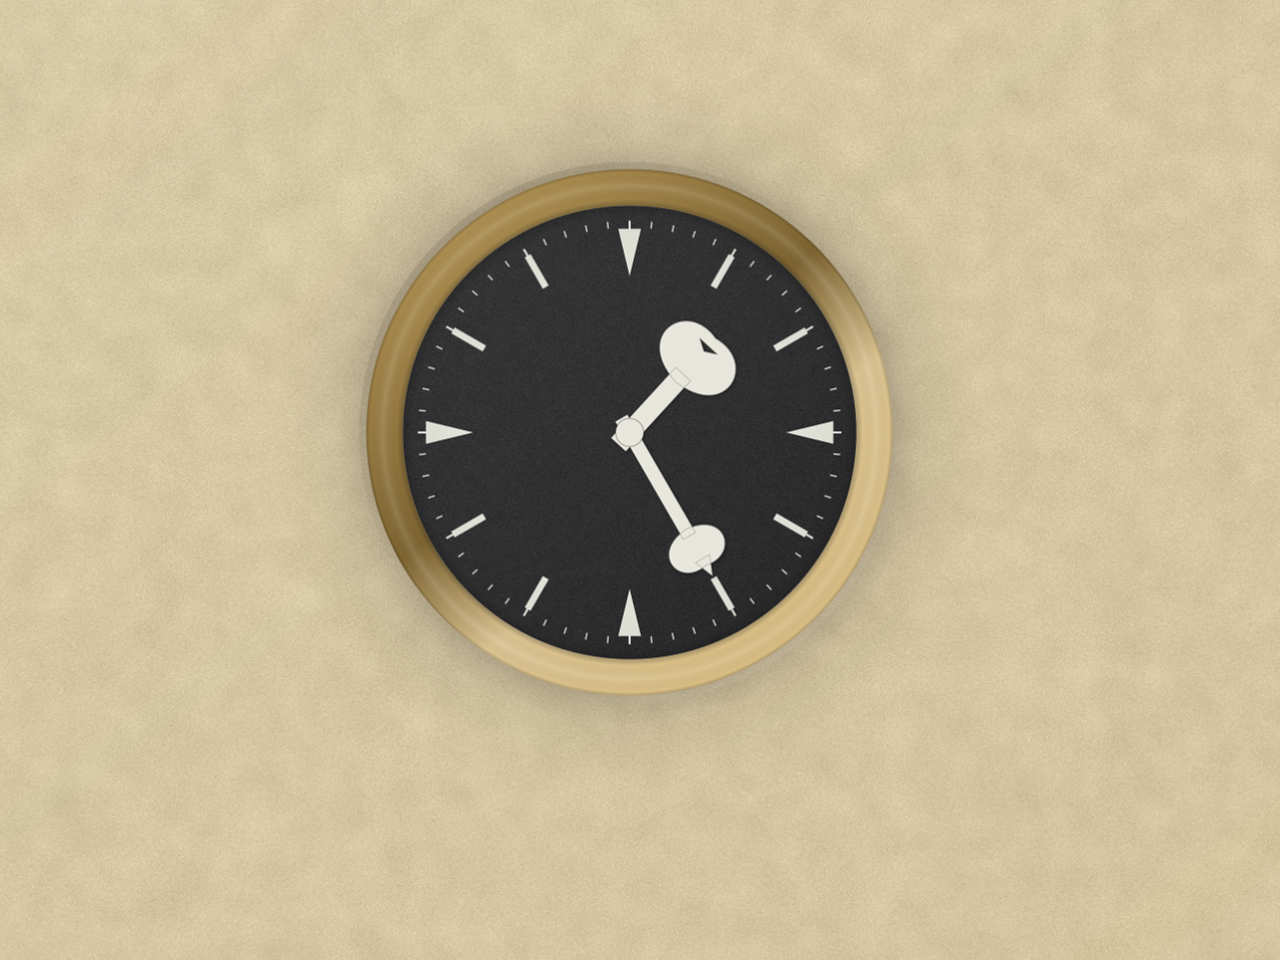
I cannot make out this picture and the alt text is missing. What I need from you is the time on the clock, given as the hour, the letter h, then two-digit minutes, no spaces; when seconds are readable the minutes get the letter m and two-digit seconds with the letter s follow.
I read 1h25
